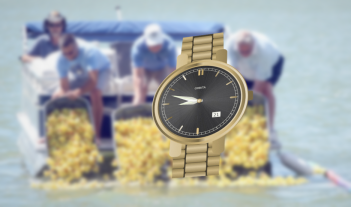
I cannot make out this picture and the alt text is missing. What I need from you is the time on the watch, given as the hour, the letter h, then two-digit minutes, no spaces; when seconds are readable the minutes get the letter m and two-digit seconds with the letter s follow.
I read 8h48
